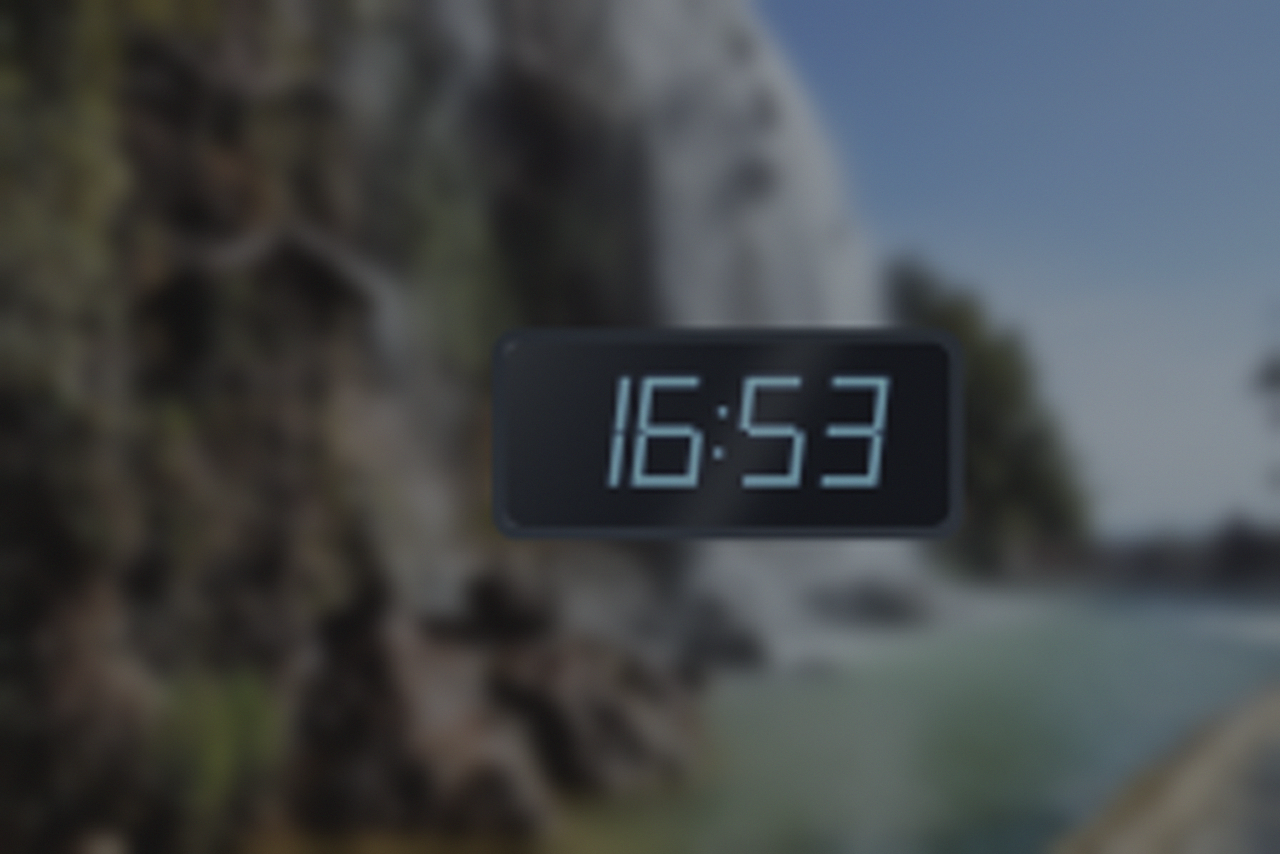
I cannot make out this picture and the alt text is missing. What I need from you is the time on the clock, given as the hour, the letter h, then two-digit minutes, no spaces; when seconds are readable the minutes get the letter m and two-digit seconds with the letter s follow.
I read 16h53
